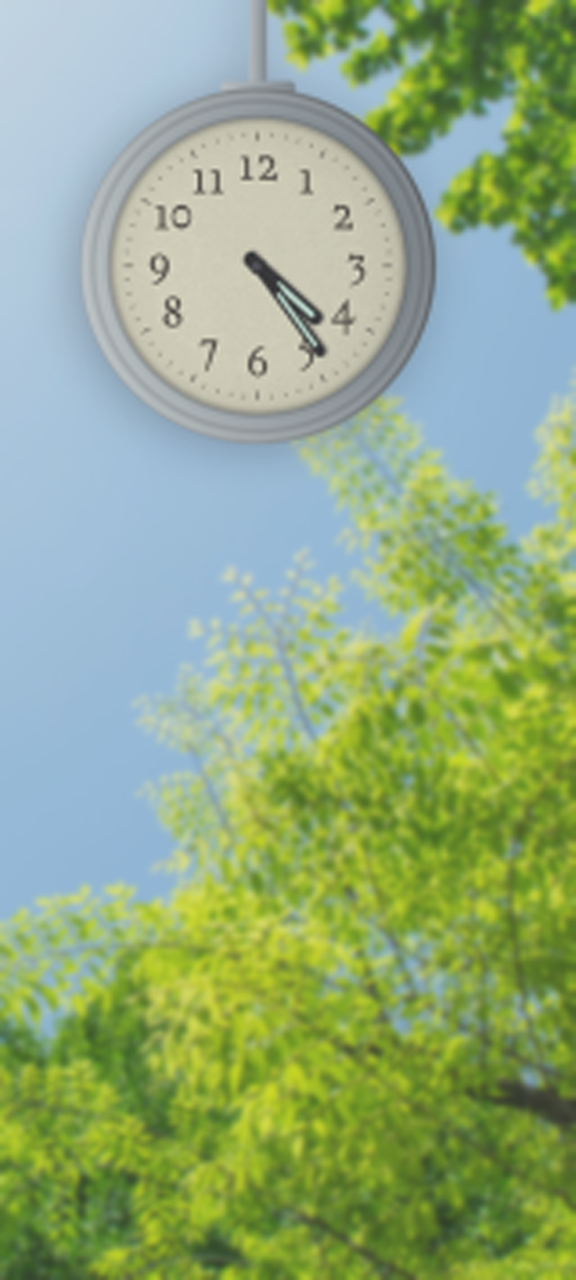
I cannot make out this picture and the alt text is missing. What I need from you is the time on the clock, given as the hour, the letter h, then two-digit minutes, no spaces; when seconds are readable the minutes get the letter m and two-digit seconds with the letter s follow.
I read 4h24
